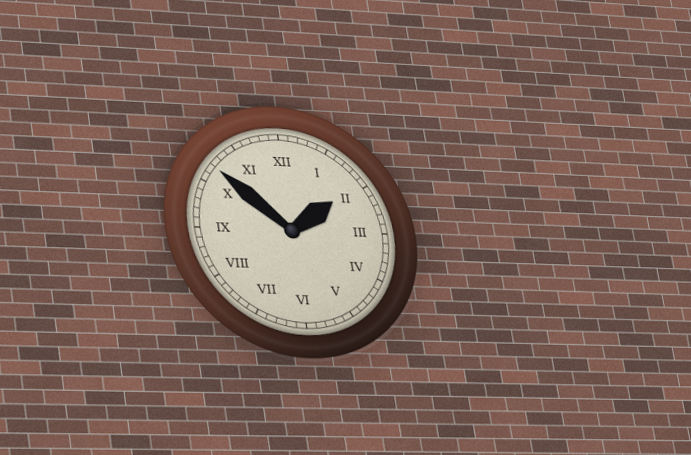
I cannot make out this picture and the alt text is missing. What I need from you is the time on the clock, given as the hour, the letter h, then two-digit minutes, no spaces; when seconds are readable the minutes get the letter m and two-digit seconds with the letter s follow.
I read 1h52
